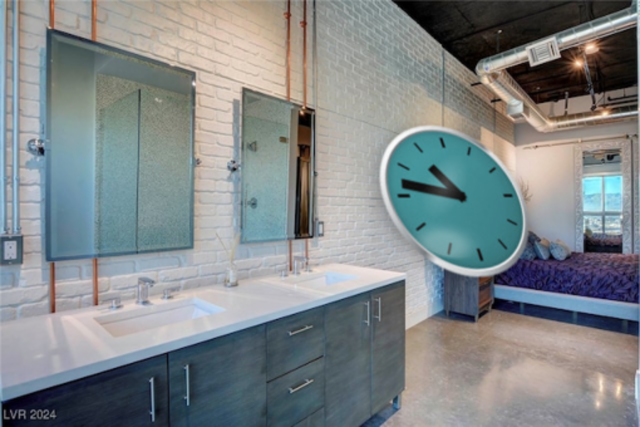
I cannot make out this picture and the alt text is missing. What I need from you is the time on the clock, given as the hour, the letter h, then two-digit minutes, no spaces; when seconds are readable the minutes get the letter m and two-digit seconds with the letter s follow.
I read 10h47
